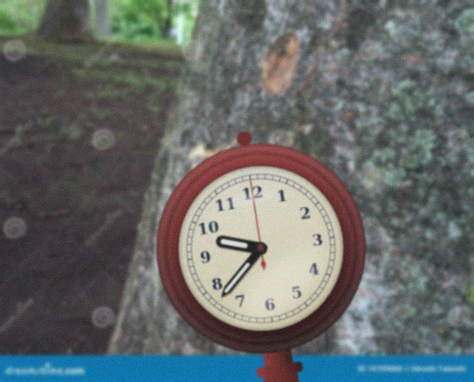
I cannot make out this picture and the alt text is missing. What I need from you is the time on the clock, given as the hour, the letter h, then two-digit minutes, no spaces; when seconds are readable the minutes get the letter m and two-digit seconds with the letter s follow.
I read 9h38m00s
